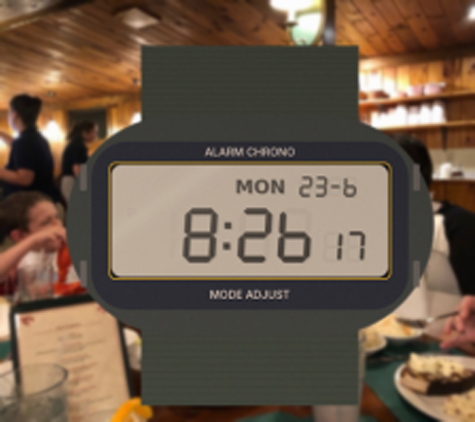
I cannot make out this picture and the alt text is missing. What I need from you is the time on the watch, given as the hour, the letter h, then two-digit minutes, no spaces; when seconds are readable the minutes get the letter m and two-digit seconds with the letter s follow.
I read 8h26m17s
